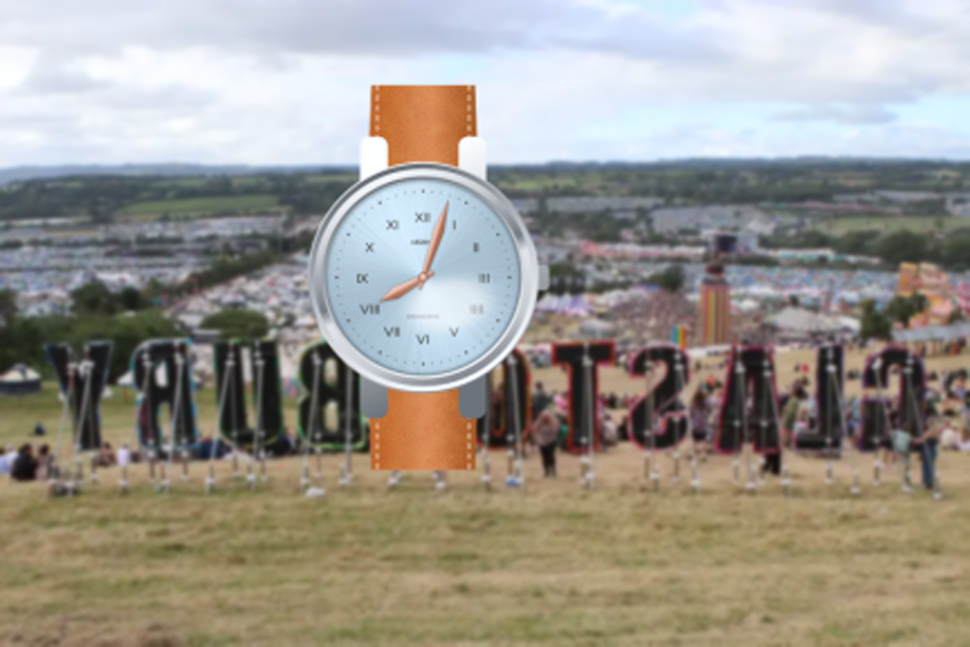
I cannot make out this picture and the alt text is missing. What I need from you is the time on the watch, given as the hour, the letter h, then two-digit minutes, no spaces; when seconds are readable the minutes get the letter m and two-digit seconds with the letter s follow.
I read 8h03
